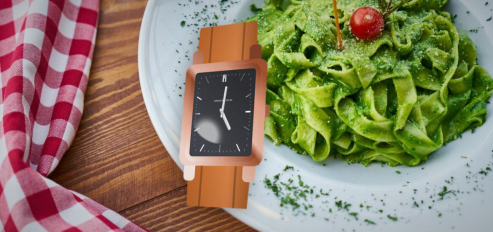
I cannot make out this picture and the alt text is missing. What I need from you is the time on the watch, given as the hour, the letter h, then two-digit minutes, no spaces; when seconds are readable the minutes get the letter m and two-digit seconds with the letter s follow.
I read 5h01
